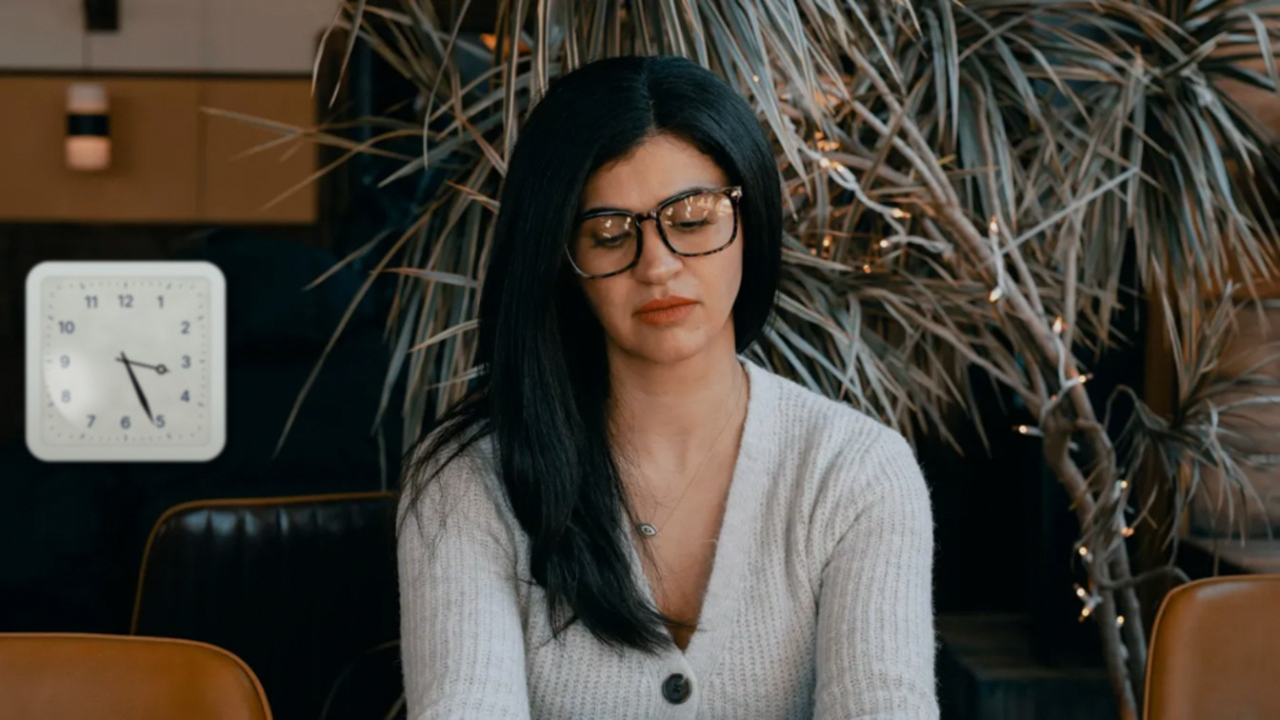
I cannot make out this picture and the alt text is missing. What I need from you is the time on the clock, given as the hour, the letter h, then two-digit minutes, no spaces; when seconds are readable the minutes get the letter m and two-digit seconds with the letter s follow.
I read 3h26
